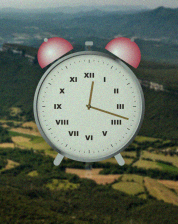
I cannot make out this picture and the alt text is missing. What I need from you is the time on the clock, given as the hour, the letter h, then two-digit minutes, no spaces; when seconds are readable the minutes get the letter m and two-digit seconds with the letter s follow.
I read 12h18
